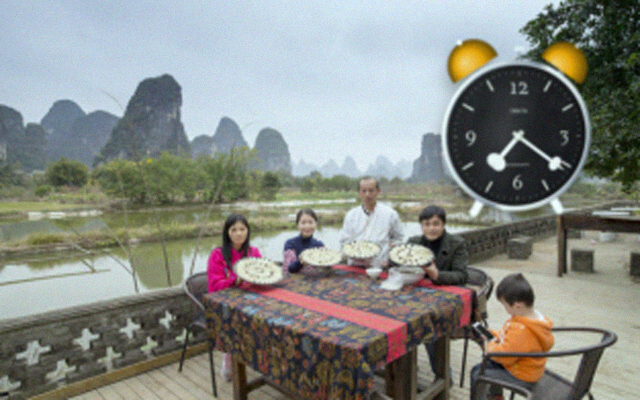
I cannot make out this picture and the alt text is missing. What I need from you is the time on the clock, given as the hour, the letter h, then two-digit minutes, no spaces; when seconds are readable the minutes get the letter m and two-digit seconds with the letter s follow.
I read 7h21
